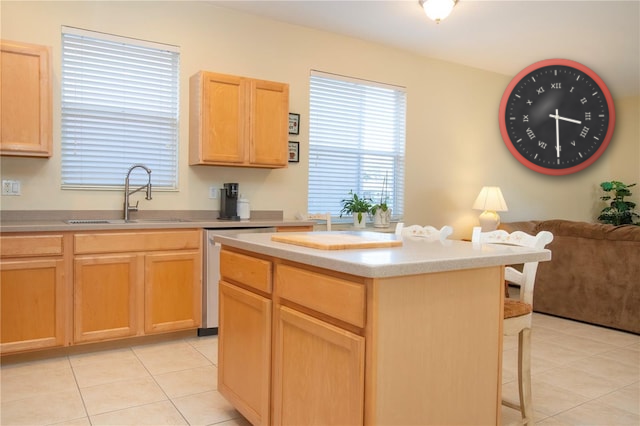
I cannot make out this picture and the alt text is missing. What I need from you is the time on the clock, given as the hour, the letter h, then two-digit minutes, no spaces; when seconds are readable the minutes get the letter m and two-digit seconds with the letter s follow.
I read 3h30
